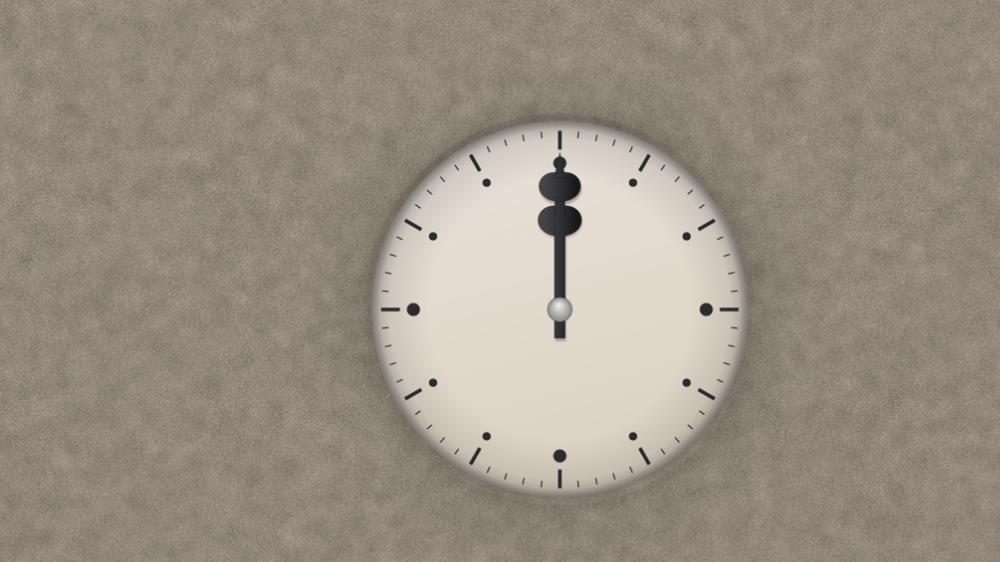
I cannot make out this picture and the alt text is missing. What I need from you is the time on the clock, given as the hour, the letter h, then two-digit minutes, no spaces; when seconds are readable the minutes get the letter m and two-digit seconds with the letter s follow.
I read 12h00
